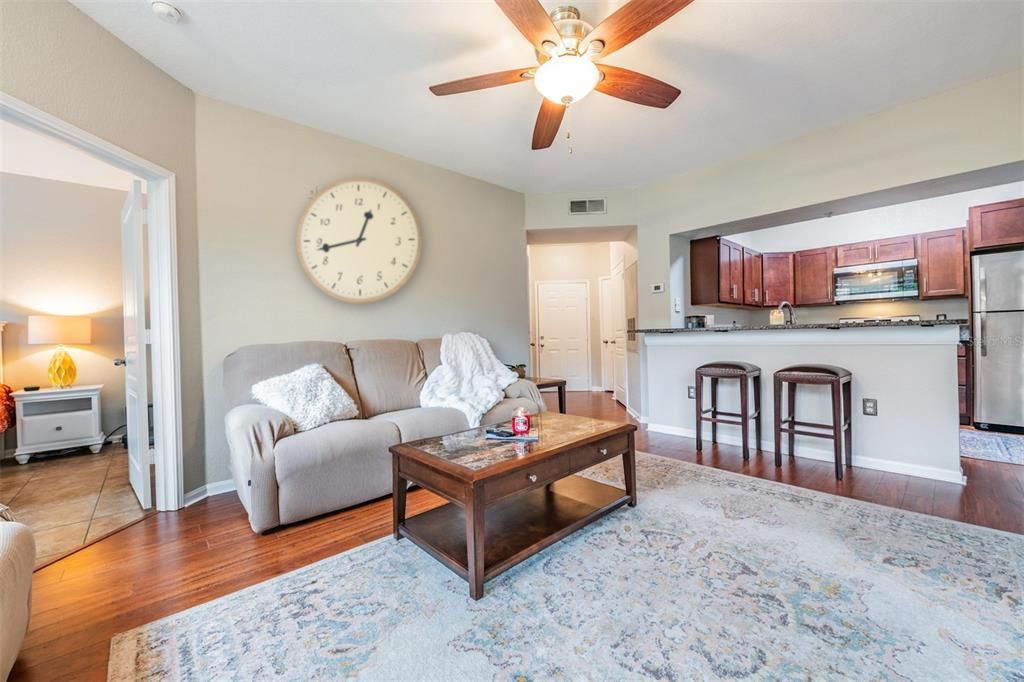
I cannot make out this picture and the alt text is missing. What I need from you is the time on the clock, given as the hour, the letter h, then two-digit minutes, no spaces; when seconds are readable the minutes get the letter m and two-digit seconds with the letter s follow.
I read 12h43
